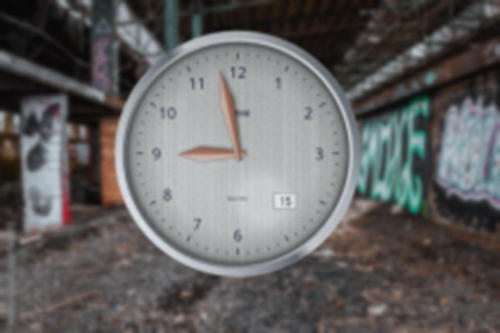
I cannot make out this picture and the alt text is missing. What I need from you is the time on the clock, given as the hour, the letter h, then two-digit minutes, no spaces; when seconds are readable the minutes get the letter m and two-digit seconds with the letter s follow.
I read 8h58
